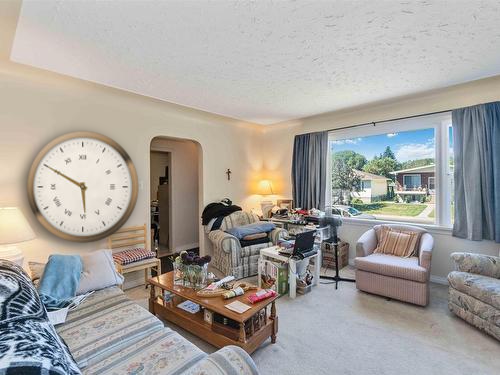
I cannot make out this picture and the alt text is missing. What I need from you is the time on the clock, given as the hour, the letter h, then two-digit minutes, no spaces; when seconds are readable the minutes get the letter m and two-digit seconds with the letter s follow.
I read 5h50
